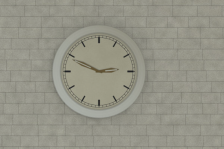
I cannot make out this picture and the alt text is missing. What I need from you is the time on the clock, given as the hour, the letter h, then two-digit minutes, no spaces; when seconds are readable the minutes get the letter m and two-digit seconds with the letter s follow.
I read 2h49
